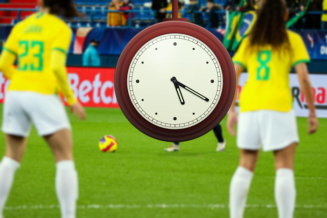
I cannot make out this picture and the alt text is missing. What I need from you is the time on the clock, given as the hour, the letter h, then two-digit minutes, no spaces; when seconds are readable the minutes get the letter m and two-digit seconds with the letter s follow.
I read 5h20
